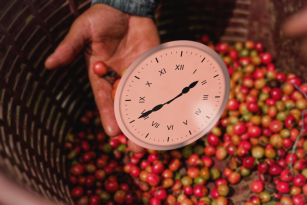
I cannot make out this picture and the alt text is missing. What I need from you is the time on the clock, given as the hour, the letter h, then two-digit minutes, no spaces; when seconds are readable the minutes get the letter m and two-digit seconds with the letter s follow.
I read 1h40
